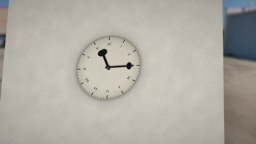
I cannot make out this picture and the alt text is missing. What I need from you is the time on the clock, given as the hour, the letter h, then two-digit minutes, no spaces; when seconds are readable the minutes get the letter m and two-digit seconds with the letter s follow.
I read 11h15
